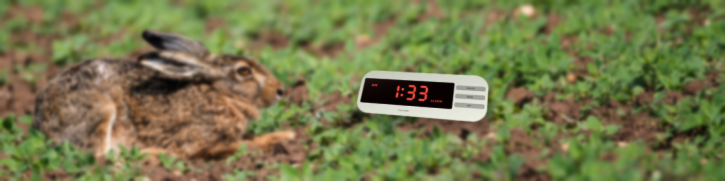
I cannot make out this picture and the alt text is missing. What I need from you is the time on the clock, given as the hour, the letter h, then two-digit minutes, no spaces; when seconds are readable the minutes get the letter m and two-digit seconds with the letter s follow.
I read 1h33
